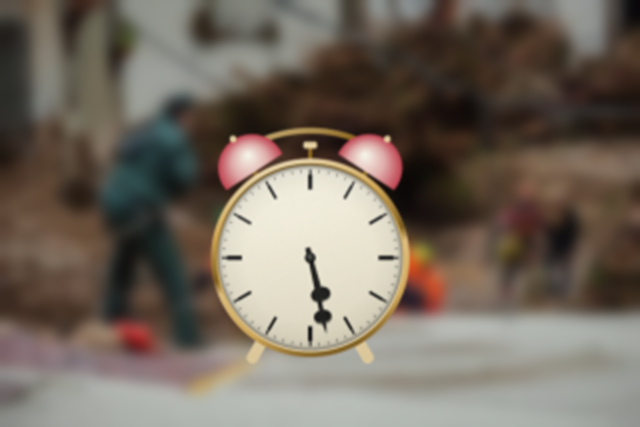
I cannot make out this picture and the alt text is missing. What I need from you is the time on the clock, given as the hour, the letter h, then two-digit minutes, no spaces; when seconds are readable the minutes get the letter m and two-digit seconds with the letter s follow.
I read 5h28
